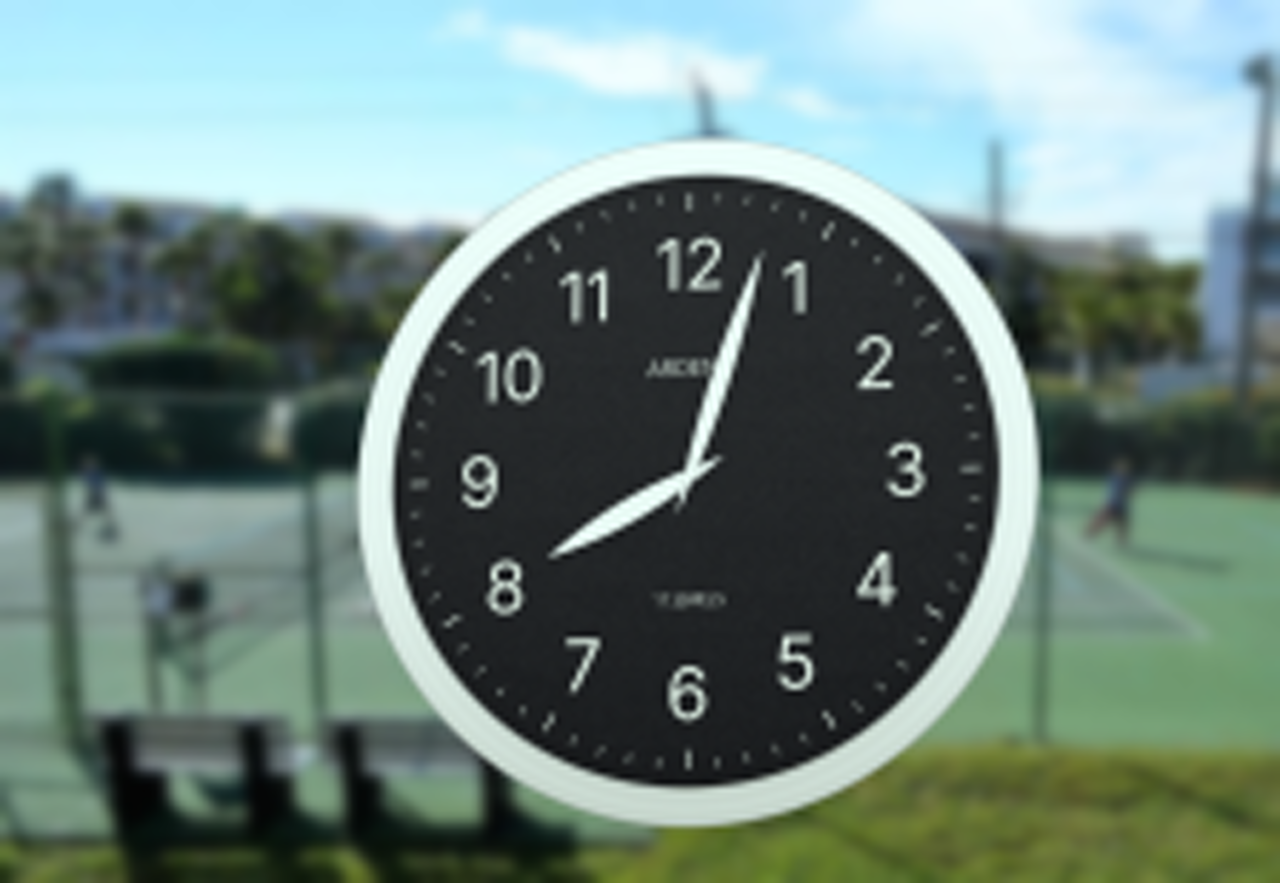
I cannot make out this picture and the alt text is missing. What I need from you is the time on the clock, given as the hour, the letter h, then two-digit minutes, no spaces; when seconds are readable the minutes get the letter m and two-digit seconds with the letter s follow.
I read 8h03
